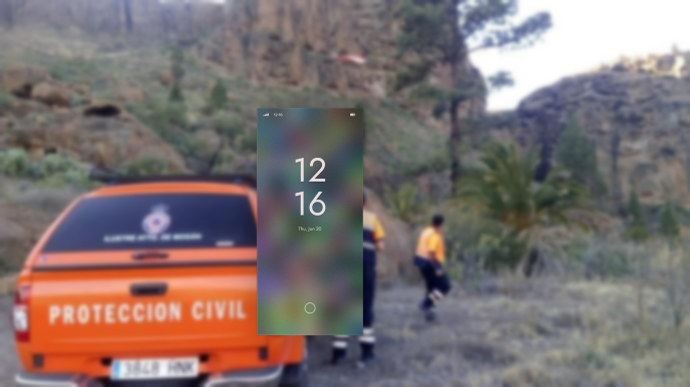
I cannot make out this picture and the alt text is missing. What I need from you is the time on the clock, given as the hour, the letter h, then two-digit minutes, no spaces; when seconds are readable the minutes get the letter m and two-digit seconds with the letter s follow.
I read 12h16
